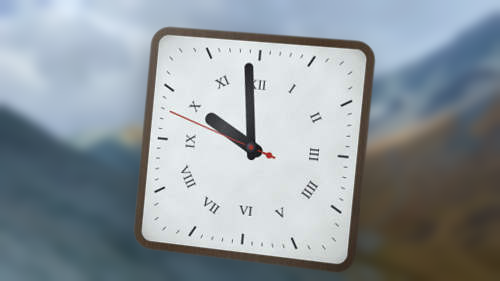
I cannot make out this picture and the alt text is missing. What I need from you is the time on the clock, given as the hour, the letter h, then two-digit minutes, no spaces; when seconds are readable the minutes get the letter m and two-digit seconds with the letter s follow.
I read 9h58m48s
